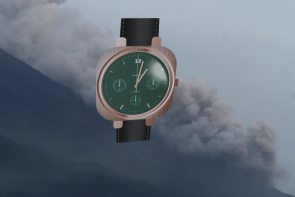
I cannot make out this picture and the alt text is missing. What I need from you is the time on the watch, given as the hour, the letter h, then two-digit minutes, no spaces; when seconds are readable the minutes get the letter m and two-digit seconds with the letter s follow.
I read 1h02
